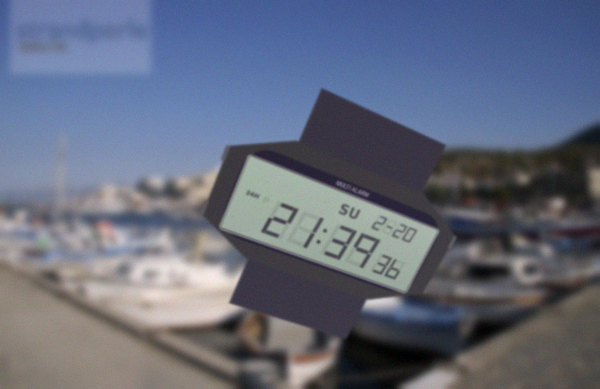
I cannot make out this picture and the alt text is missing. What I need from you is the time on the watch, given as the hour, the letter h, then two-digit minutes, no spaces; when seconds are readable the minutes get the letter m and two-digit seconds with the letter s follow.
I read 21h39m36s
